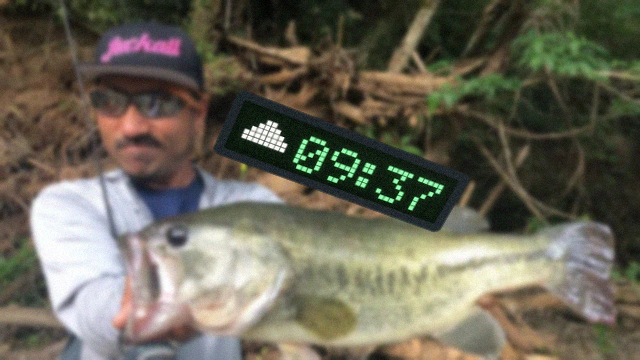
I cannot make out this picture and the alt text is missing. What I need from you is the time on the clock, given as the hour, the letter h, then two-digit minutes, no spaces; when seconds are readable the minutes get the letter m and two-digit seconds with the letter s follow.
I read 9h37
